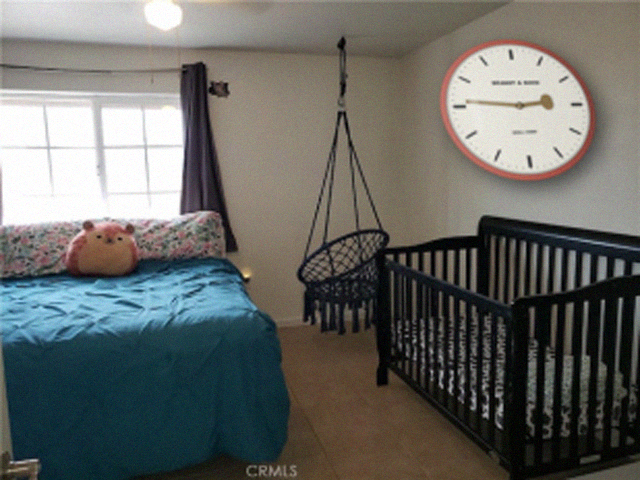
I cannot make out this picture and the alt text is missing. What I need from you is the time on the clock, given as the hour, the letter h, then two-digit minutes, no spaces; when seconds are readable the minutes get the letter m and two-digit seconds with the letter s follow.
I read 2h46
